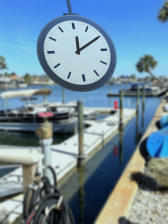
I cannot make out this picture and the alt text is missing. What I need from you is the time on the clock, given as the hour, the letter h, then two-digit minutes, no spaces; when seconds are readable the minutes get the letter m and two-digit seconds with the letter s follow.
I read 12h10
